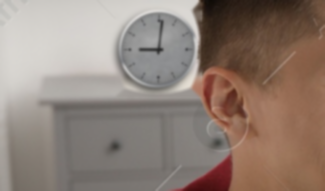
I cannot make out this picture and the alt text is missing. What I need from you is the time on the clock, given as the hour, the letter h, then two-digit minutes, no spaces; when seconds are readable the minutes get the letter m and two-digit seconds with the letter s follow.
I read 9h01
